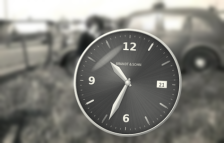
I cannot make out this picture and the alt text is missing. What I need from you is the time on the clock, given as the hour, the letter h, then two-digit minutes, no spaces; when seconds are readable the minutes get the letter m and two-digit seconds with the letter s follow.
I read 10h34
